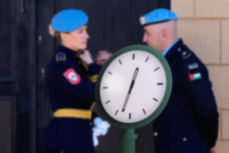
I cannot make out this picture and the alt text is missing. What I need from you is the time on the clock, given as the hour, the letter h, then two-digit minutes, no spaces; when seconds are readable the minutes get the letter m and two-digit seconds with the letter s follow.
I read 12h33
